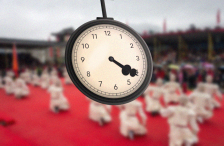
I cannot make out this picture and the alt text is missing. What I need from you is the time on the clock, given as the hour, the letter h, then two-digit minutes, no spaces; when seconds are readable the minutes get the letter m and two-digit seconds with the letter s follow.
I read 4h21
